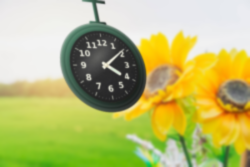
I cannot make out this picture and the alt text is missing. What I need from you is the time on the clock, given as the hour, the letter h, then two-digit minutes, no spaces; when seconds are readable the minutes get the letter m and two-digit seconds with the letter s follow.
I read 4h09
